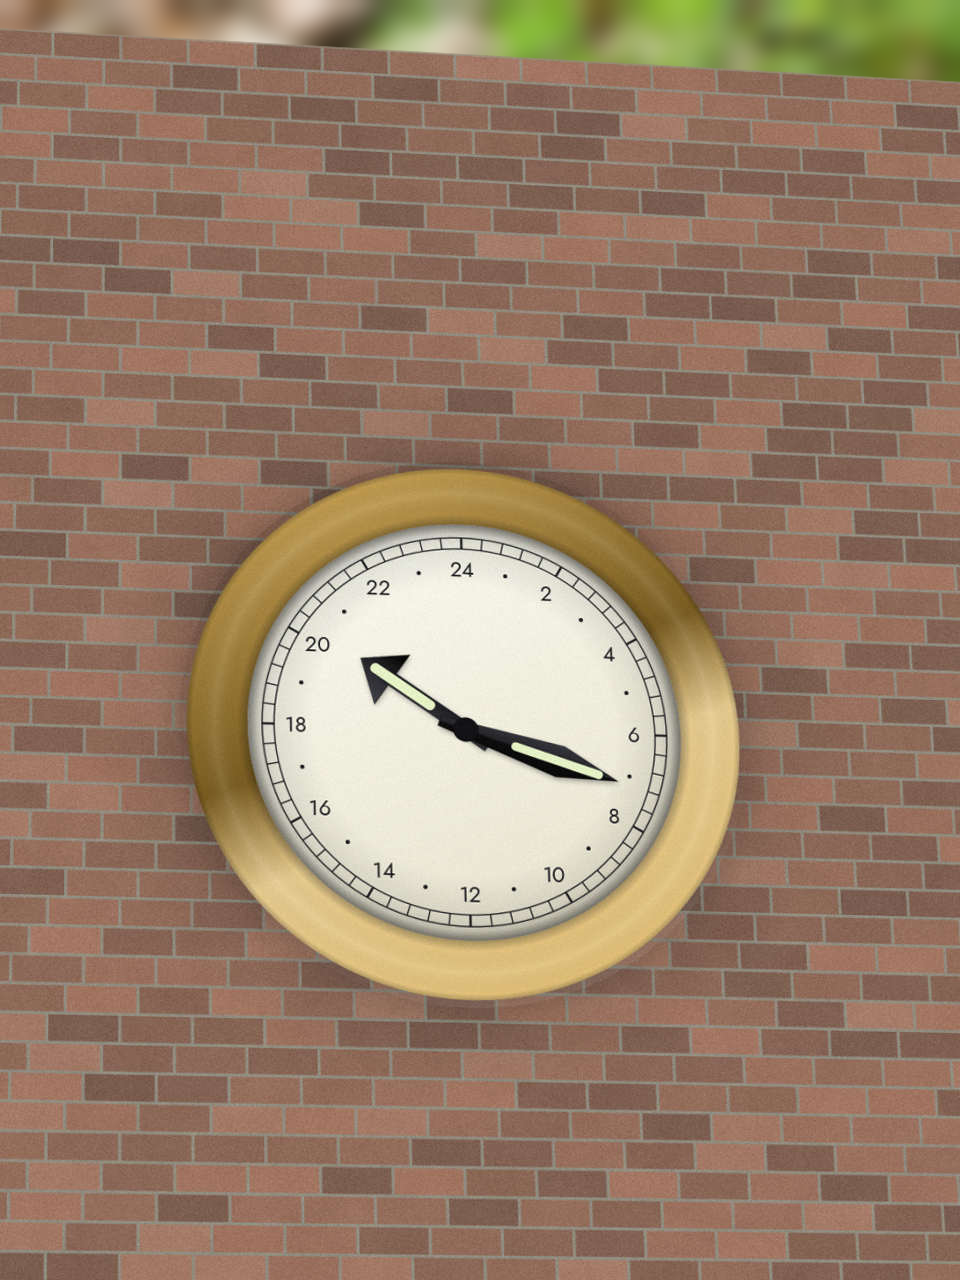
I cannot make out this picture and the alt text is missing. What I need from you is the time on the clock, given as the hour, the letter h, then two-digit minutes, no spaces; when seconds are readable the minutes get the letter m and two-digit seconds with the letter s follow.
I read 20h18
